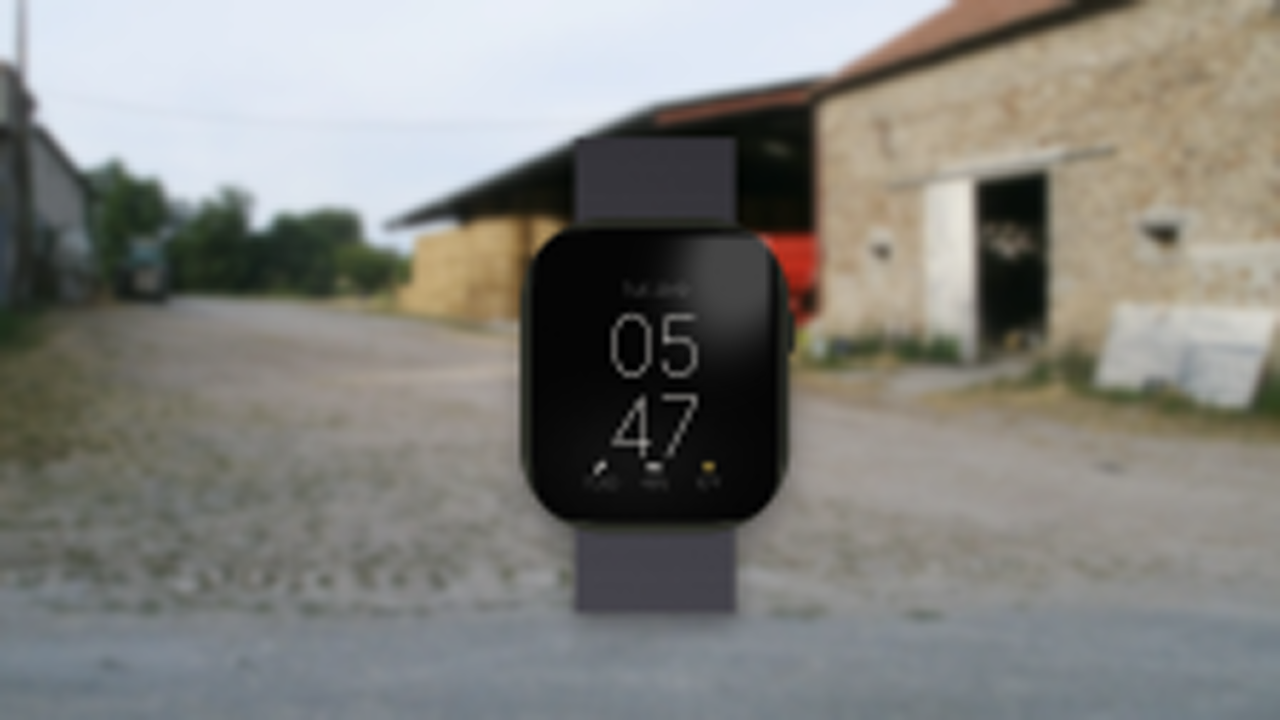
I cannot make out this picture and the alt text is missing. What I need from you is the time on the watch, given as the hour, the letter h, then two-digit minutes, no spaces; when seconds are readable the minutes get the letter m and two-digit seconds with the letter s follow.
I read 5h47
